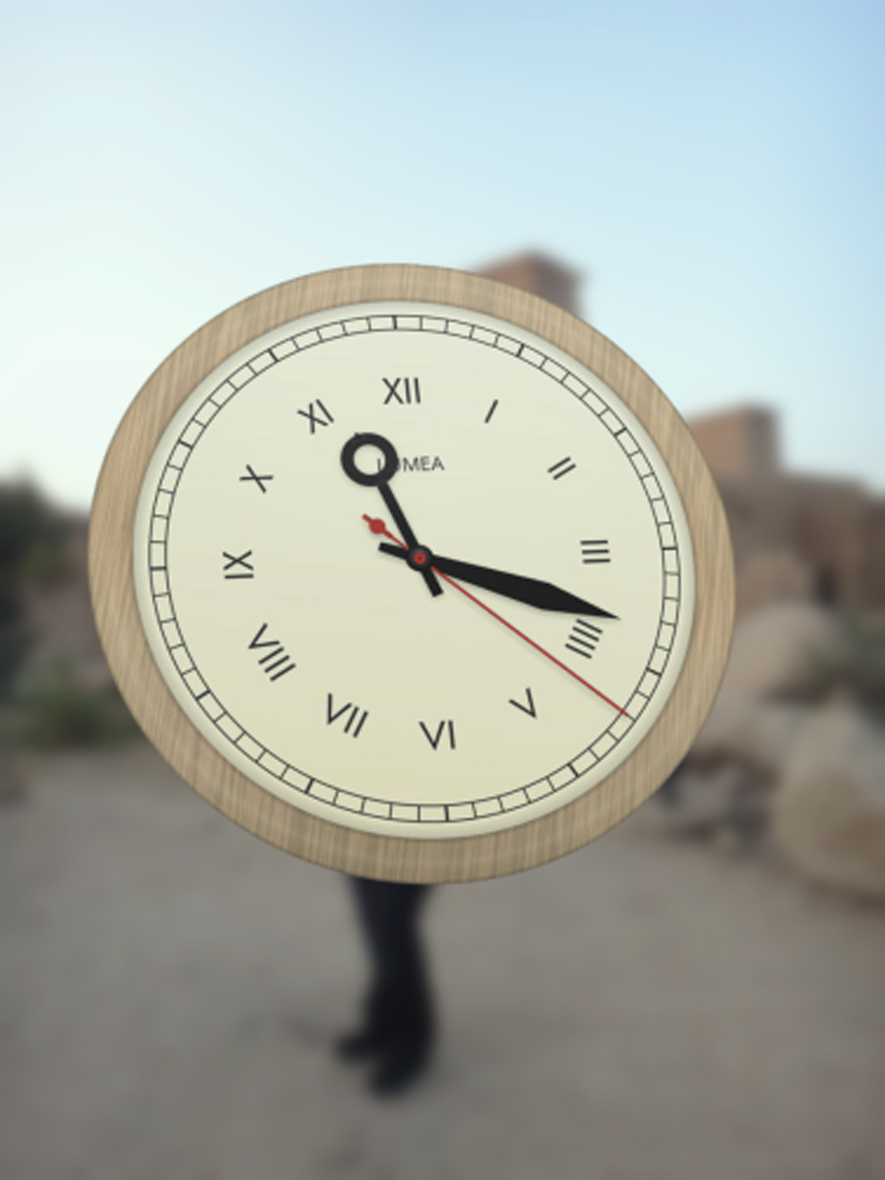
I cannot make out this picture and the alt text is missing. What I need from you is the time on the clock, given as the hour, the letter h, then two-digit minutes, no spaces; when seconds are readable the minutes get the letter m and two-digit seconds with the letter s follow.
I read 11h18m22s
